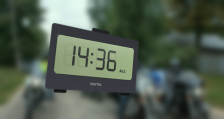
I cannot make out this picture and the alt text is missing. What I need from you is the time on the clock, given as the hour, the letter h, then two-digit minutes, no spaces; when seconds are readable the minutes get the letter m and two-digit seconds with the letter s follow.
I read 14h36
